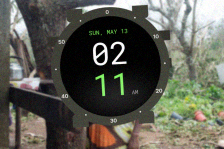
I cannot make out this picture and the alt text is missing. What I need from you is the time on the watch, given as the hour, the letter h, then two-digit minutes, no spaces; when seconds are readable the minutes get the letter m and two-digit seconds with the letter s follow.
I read 2h11
